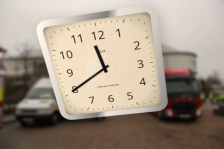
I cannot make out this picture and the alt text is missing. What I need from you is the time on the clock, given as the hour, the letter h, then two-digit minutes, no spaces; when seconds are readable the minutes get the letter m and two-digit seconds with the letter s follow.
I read 11h40
